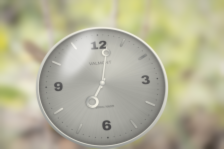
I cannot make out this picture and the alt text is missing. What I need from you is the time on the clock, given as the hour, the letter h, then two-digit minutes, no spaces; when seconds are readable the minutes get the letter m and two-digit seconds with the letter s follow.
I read 7h02
